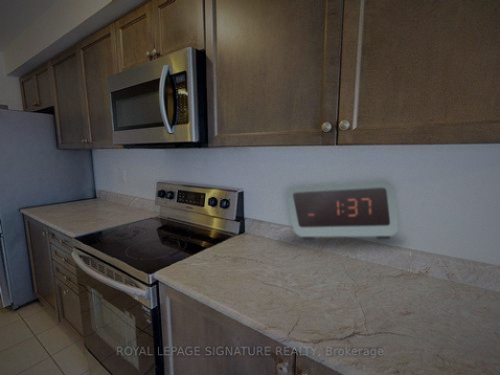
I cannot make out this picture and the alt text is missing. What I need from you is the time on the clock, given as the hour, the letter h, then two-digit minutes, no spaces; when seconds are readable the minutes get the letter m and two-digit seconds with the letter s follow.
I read 1h37
